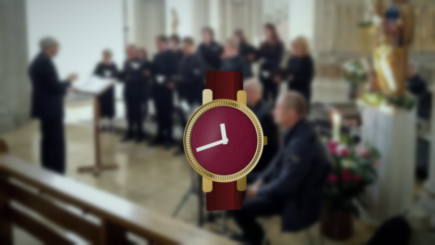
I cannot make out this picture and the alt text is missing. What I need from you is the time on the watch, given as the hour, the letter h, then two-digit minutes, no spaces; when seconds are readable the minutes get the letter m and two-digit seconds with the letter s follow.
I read 11h42
